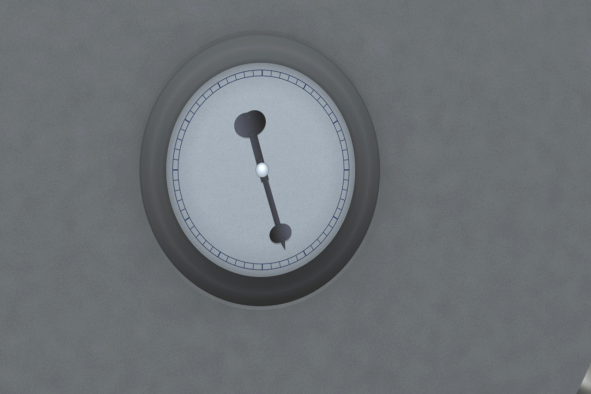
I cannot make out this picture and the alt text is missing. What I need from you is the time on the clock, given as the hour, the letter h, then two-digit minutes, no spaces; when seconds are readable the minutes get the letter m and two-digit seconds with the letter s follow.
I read 11h27
